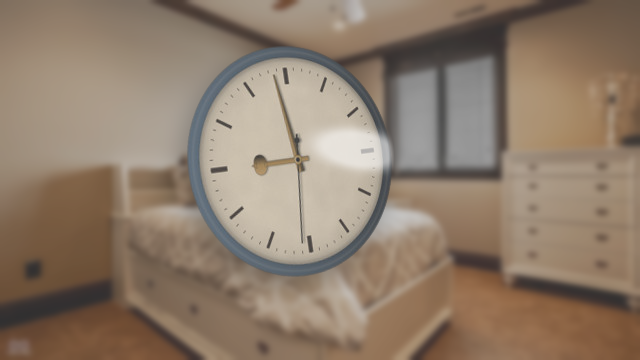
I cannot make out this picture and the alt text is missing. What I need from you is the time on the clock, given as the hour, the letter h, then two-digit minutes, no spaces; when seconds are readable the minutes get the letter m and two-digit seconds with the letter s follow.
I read 8h58m31s
